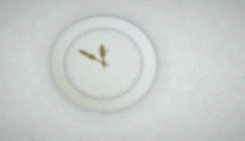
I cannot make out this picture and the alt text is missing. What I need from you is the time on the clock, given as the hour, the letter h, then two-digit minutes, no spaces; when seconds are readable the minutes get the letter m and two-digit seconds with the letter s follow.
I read 11h50
